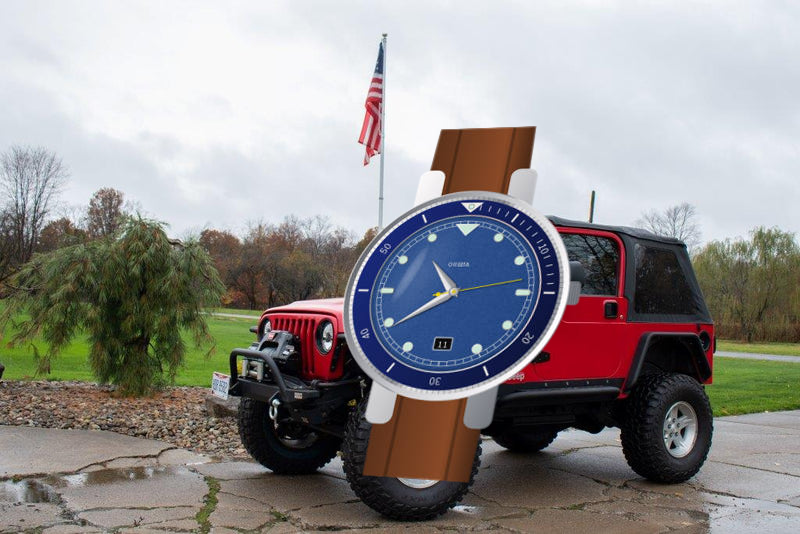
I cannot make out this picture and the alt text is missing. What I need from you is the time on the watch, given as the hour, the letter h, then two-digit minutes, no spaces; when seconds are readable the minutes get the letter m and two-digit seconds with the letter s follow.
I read 10h39m13s
